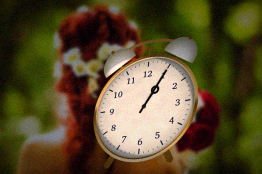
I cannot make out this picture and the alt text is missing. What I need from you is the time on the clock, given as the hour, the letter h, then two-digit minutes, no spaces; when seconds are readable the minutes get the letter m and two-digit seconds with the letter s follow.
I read 1h05
